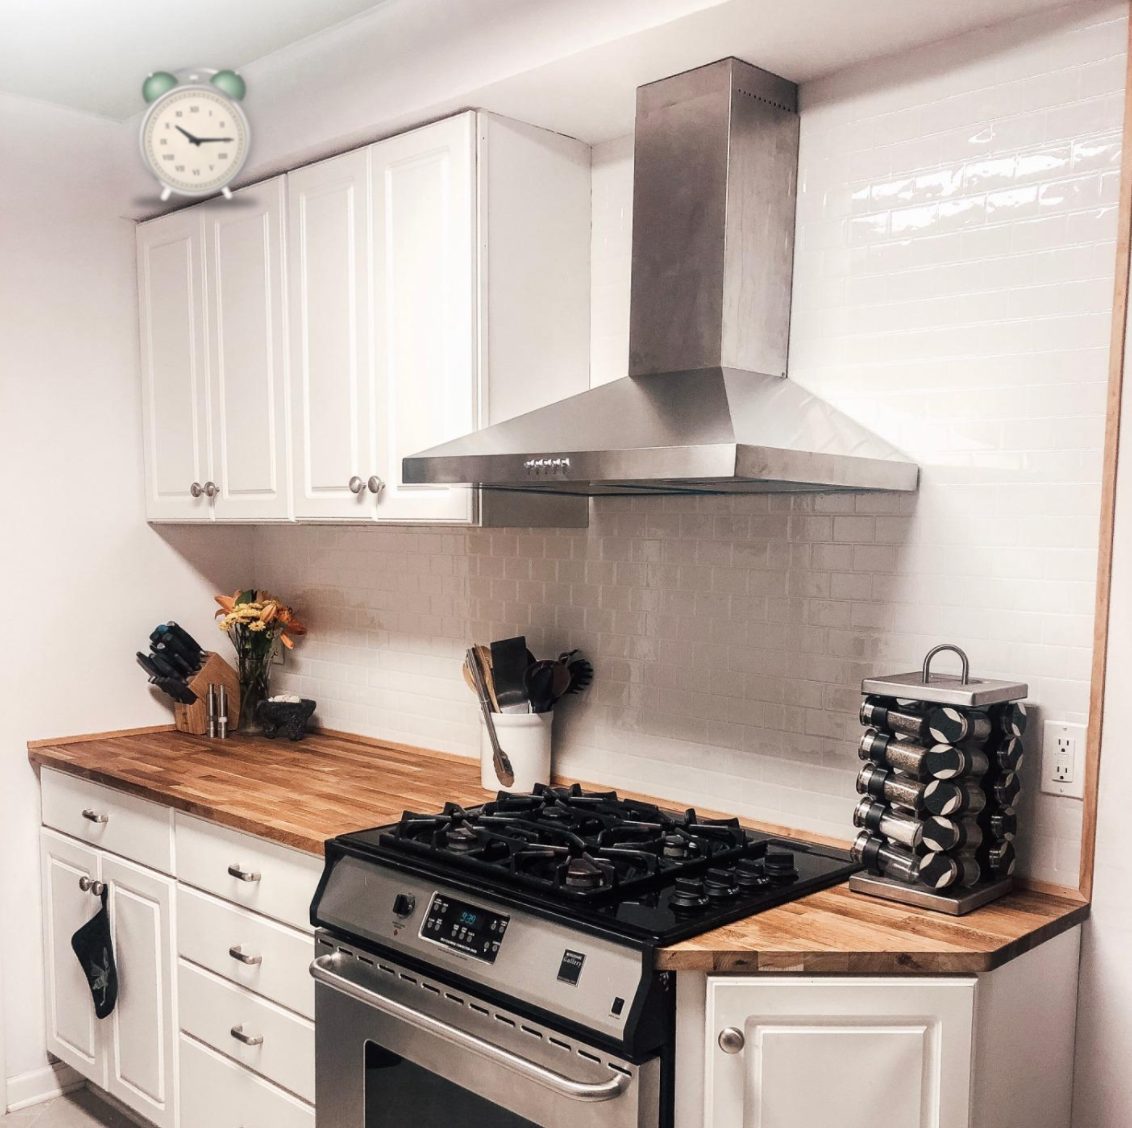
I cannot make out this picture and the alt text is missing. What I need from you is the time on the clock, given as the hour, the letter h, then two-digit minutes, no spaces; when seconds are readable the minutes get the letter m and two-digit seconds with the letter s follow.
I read 10h15
